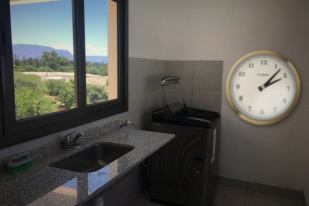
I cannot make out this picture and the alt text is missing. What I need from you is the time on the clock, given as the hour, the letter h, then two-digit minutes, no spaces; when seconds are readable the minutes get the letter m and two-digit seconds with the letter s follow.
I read 2h07
